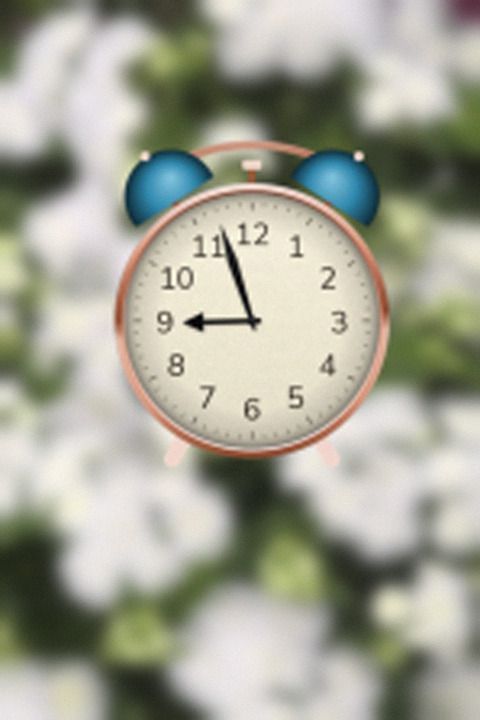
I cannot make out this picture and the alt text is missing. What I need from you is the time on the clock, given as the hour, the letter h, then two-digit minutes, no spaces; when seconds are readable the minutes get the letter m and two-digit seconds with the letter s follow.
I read 8h57
